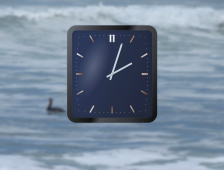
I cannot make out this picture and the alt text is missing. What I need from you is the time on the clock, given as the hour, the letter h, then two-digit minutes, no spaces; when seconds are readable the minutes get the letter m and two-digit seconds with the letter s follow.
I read 2h03
